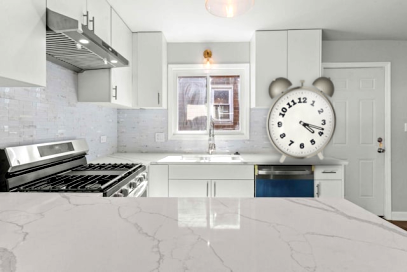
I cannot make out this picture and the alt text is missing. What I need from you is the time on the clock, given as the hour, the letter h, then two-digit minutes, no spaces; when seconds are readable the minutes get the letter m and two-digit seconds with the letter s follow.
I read 4h18
